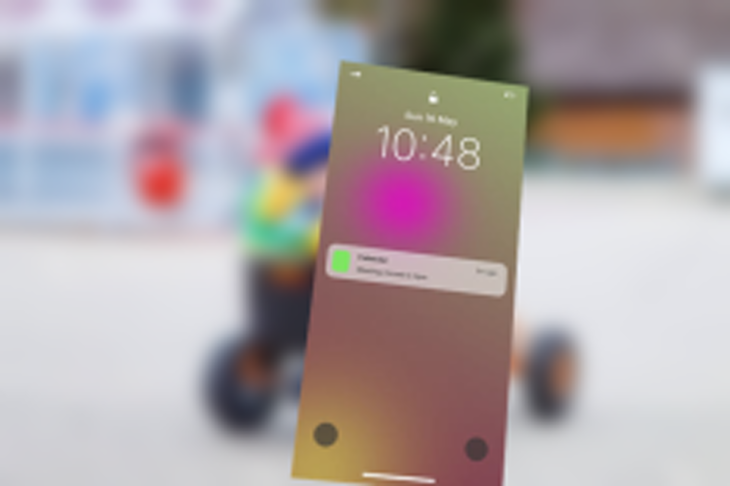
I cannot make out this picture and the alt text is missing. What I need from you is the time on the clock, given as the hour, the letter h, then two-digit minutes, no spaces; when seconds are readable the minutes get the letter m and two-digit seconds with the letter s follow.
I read 10h48
